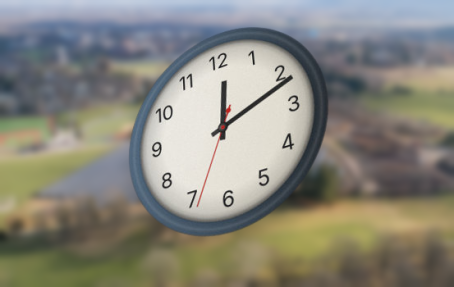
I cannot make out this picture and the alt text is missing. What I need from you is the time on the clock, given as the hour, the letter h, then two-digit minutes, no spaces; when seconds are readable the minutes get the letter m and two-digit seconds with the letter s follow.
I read 12h11m34s
